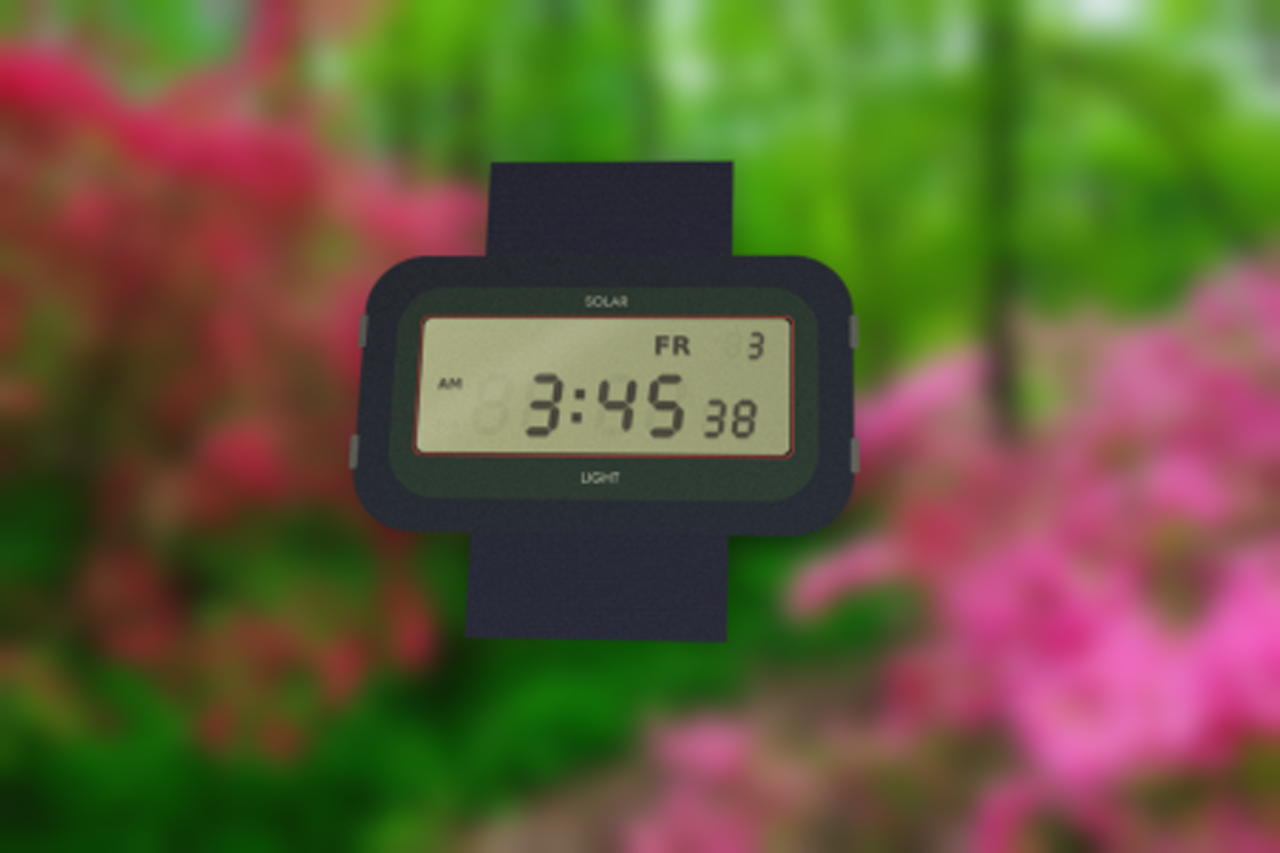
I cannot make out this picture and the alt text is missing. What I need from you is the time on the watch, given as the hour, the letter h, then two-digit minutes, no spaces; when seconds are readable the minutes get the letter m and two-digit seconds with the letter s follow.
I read 3h45m38s
